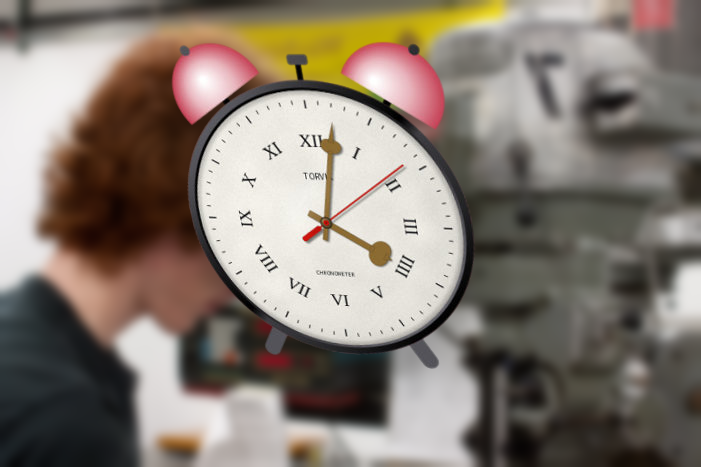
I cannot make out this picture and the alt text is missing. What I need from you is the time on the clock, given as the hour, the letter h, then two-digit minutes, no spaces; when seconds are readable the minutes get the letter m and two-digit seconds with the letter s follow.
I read 4h02m09s
